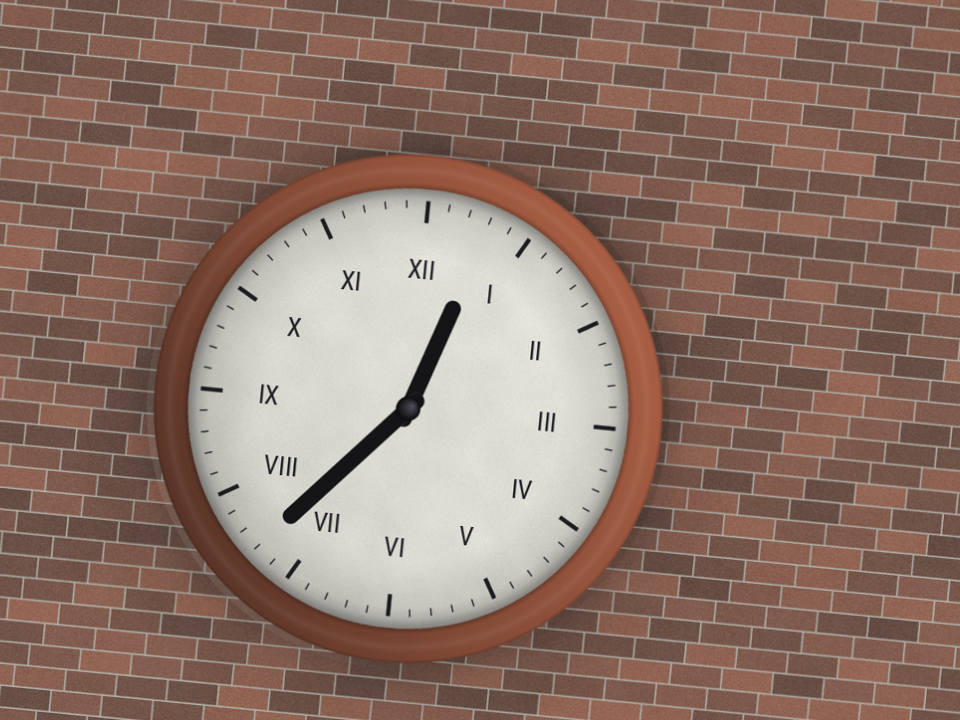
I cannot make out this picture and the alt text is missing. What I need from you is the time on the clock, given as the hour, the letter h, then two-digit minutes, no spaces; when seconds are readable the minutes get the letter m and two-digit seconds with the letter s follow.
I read 12h37
